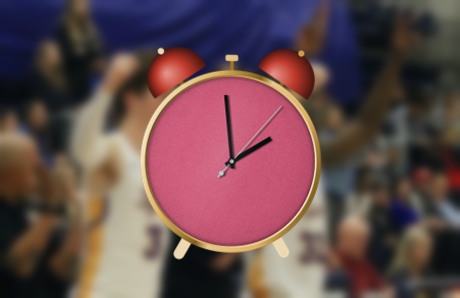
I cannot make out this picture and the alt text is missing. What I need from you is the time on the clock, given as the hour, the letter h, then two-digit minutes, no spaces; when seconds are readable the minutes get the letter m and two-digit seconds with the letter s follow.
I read 1h59m07s
